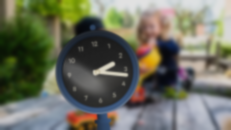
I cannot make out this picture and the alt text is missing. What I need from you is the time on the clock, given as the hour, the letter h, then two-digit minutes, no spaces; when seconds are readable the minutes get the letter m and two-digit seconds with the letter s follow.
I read 2h17
